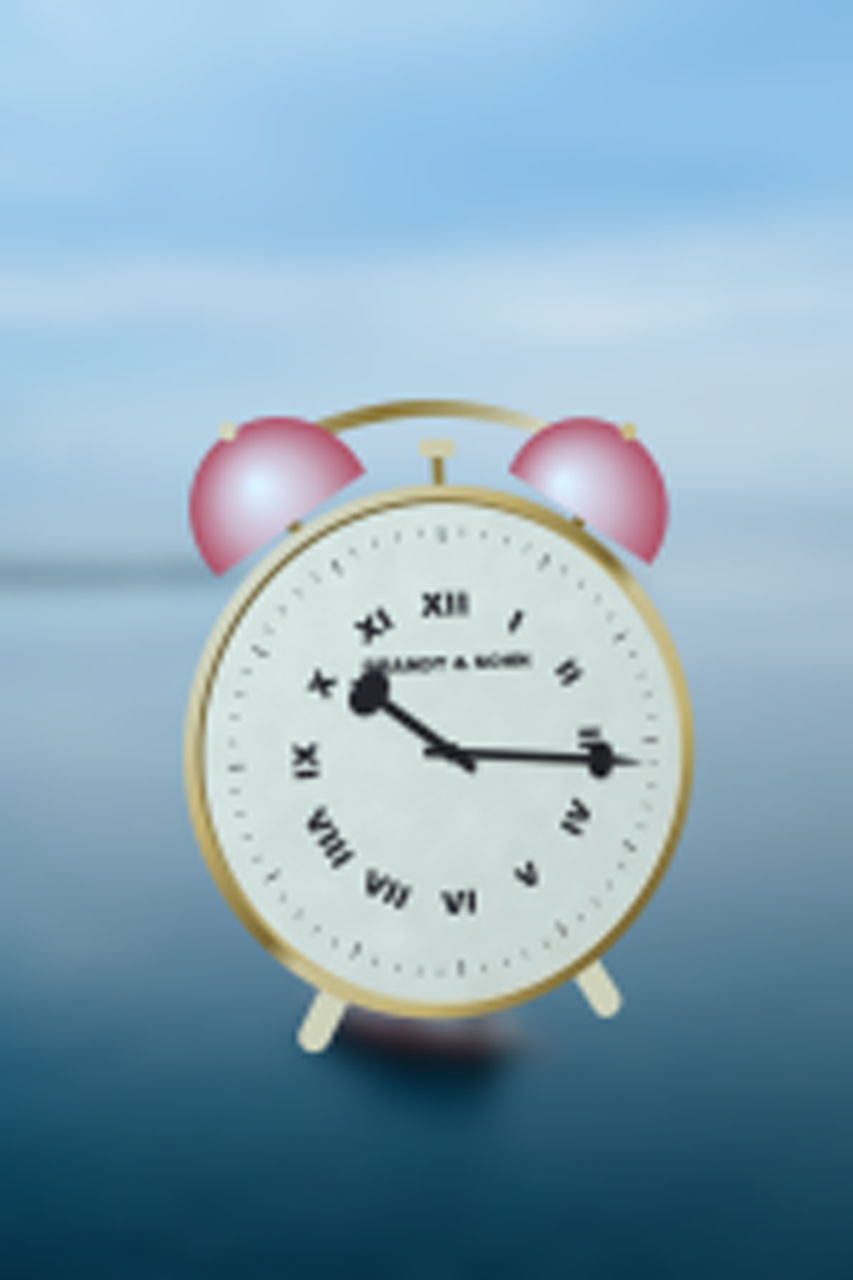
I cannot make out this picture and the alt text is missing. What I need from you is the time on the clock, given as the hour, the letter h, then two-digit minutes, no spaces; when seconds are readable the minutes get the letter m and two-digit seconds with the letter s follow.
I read 10h16
